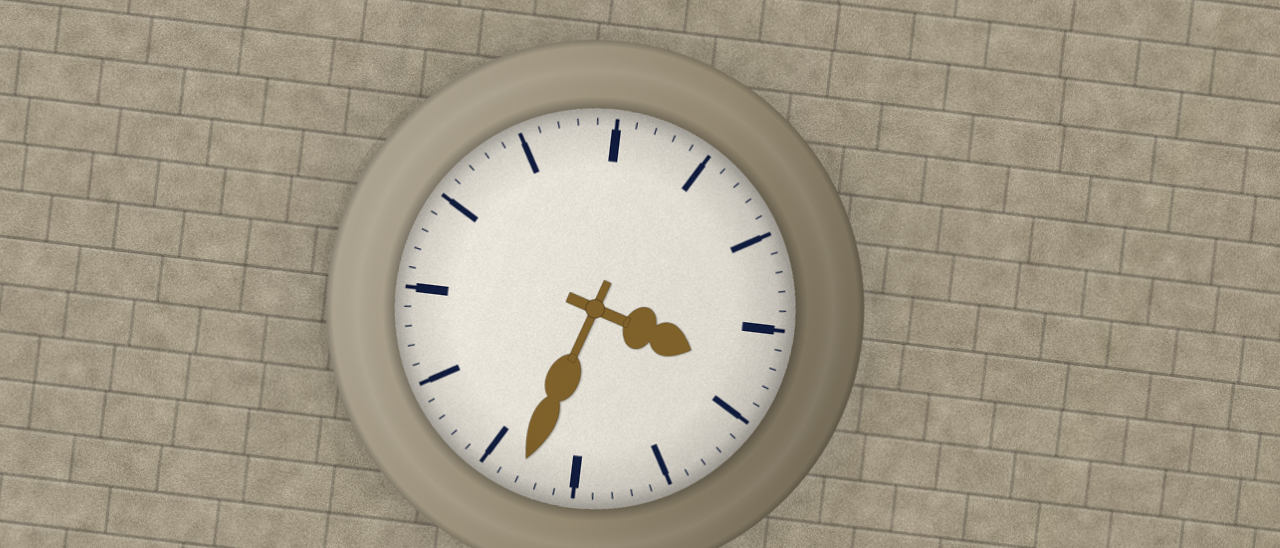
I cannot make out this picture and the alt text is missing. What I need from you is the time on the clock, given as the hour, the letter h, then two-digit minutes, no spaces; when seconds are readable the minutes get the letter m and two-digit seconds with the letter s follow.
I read 3h33
